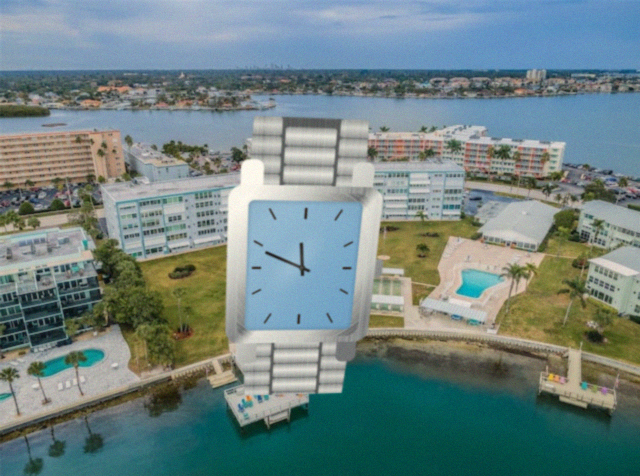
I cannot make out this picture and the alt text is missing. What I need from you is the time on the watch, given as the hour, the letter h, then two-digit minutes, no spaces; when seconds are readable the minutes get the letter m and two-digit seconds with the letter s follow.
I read 11h49
